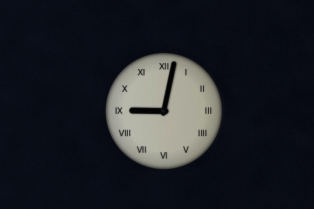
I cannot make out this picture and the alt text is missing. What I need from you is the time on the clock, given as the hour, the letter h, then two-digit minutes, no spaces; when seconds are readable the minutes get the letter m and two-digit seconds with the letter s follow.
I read 9h02
